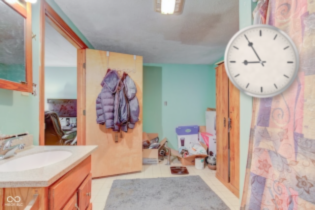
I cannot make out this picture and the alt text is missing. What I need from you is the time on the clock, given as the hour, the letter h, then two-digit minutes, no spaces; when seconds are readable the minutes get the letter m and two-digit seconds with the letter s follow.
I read 8h55
